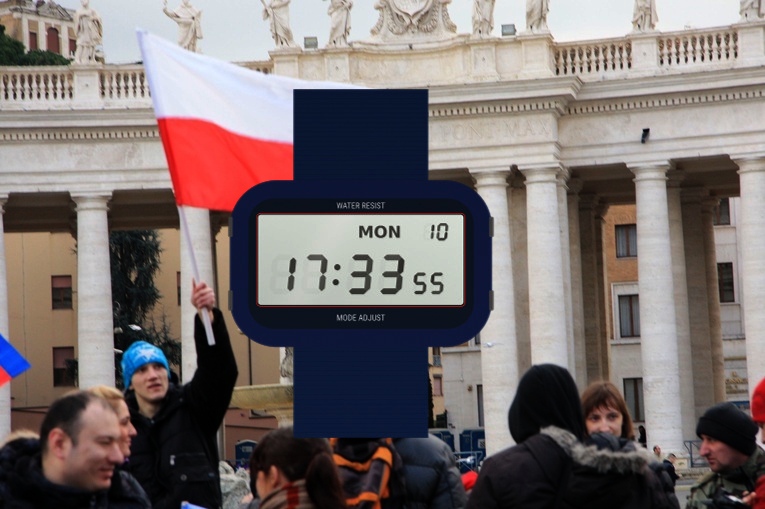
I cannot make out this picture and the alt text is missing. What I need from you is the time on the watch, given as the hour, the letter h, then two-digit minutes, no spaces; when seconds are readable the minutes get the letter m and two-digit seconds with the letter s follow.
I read 17h33m55s
